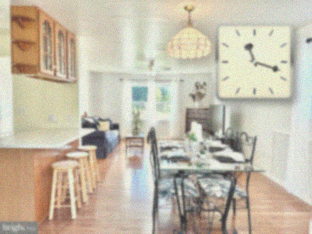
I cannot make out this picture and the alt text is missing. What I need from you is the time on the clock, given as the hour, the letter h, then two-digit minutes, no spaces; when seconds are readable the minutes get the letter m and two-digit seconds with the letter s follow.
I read 11h18
